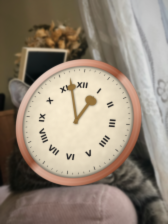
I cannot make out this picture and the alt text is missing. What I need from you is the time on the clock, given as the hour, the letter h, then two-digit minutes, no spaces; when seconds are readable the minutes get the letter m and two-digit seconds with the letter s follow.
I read 12h57
